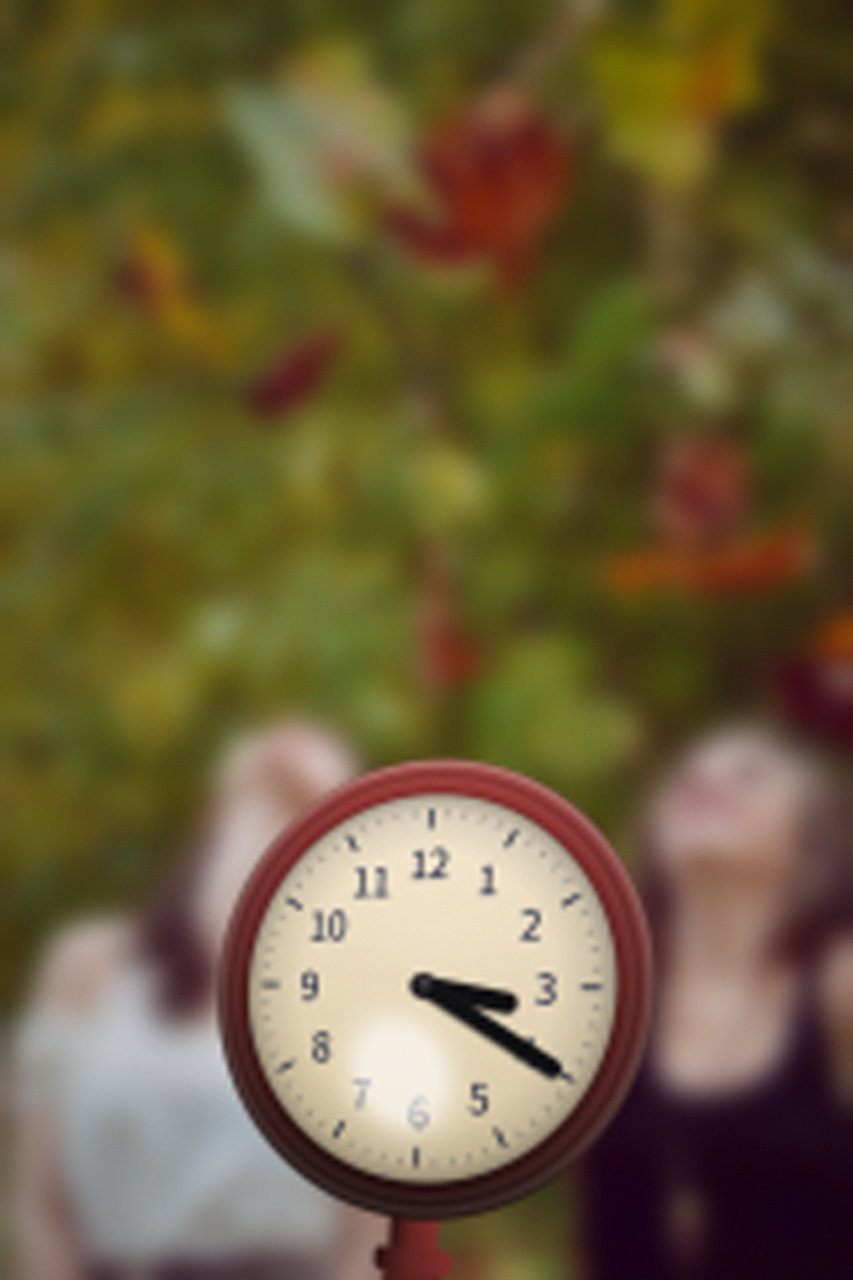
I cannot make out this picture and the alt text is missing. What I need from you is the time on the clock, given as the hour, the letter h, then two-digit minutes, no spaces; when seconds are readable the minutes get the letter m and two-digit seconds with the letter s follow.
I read 3h20
